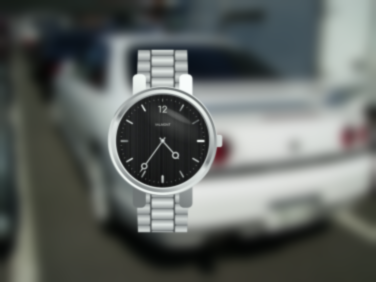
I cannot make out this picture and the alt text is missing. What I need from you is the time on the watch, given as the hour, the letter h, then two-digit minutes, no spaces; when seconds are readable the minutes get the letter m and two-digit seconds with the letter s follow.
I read 4h36
